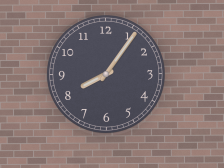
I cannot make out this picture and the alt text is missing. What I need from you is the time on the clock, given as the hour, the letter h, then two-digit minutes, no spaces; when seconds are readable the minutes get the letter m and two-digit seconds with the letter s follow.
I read 8h06
